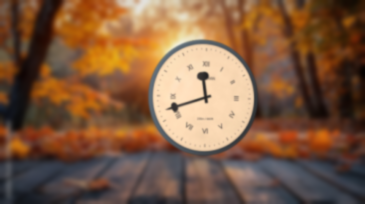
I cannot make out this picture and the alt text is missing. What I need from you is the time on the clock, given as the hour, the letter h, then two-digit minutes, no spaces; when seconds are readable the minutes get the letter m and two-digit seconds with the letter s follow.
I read 11h42
